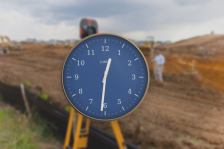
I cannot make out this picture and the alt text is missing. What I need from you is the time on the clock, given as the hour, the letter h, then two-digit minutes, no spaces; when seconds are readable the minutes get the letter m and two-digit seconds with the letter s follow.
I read 12h31
